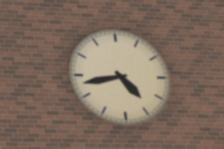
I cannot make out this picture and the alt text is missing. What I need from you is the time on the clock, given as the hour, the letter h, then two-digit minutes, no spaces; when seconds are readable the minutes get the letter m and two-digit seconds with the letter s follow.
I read 4h43
